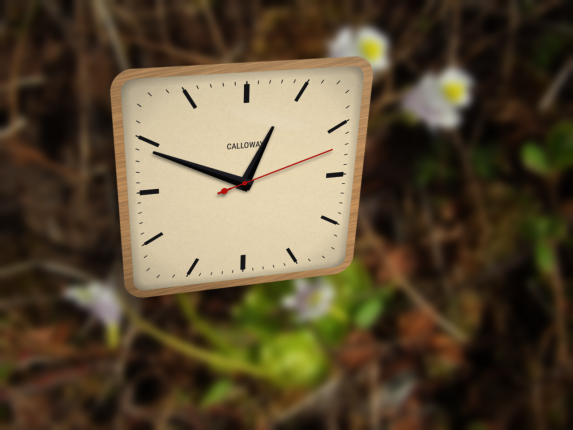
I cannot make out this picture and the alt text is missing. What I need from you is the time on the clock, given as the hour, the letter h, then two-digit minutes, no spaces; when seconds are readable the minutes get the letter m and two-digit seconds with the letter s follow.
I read 12h49m12s
